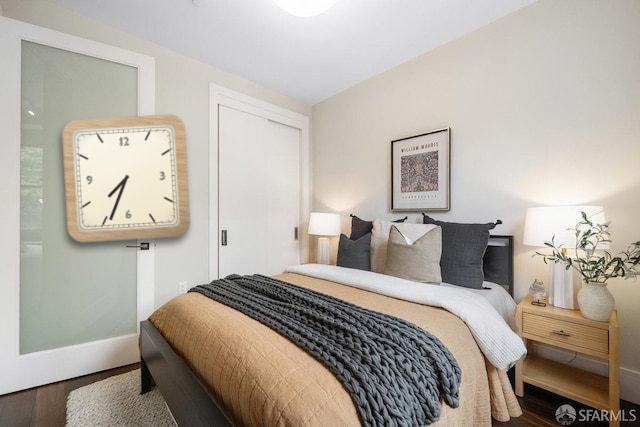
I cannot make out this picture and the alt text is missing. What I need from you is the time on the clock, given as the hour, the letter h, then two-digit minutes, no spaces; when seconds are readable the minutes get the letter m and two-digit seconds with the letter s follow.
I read 7h34
